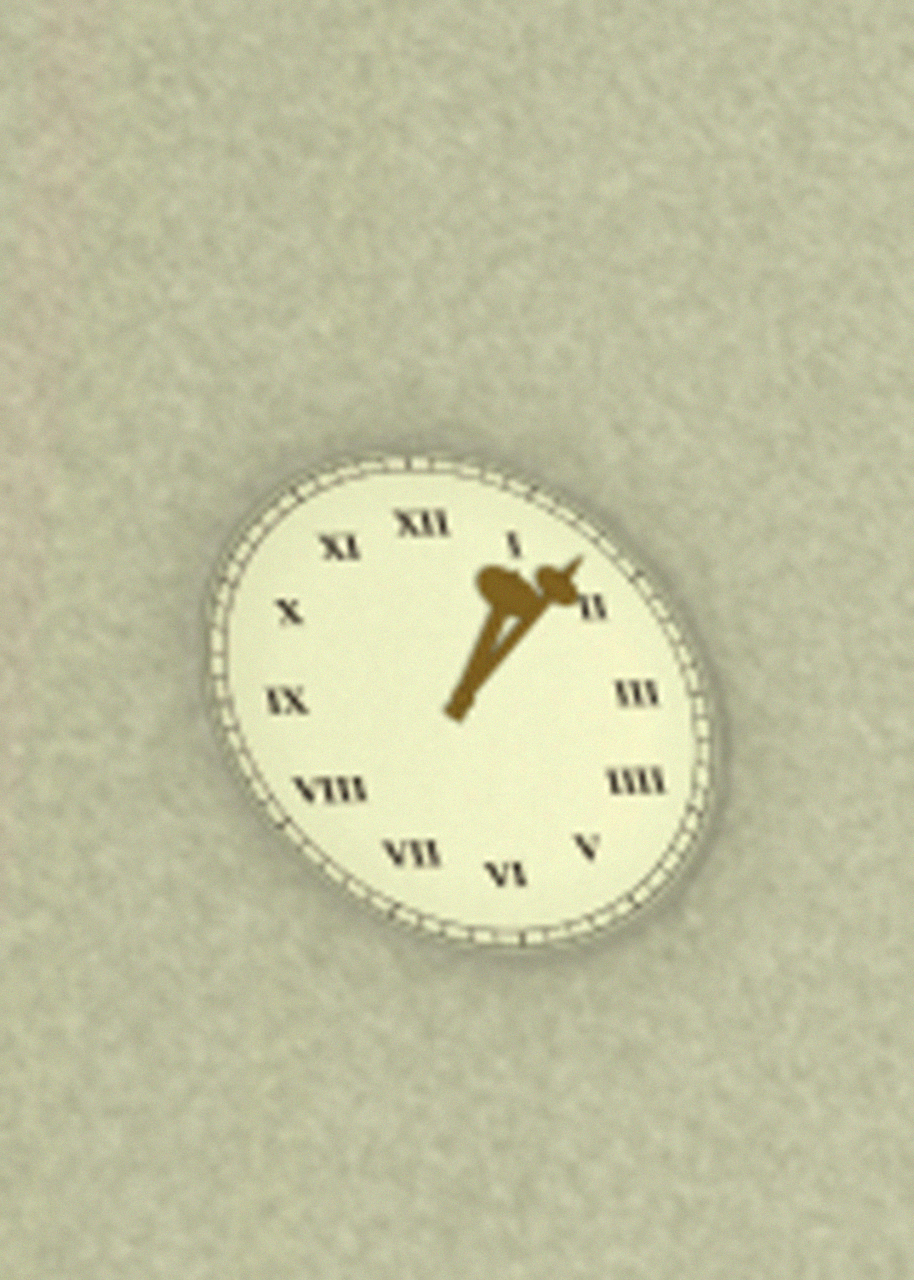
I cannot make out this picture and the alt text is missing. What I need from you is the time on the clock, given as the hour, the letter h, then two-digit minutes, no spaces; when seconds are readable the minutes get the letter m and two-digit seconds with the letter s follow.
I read 1h08
